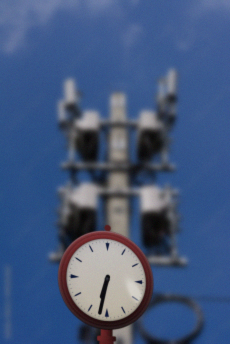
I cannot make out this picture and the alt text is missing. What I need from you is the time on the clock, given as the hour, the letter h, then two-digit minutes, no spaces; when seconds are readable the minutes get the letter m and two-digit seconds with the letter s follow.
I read 6h32
